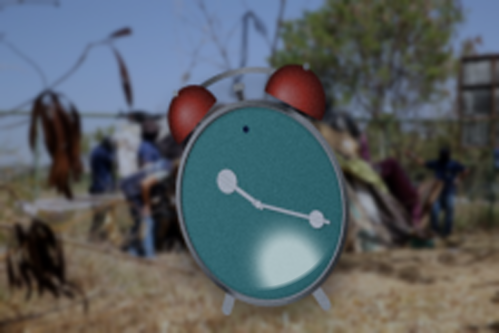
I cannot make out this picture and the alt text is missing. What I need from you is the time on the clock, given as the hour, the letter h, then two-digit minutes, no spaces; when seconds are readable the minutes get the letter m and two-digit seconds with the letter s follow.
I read 10h18
